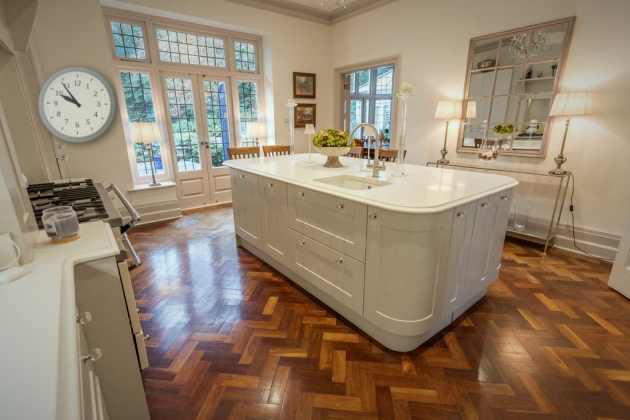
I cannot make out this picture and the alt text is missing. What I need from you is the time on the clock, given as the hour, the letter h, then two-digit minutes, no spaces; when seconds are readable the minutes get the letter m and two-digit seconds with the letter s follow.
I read 9h54
